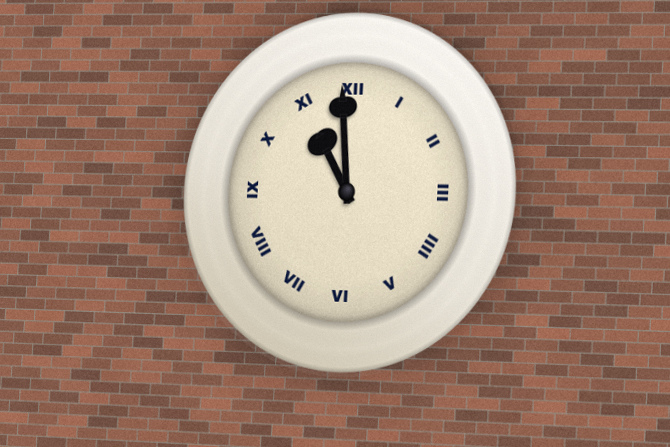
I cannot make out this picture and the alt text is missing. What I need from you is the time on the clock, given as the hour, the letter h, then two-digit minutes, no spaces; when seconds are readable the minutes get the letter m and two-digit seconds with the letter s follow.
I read 10h59
